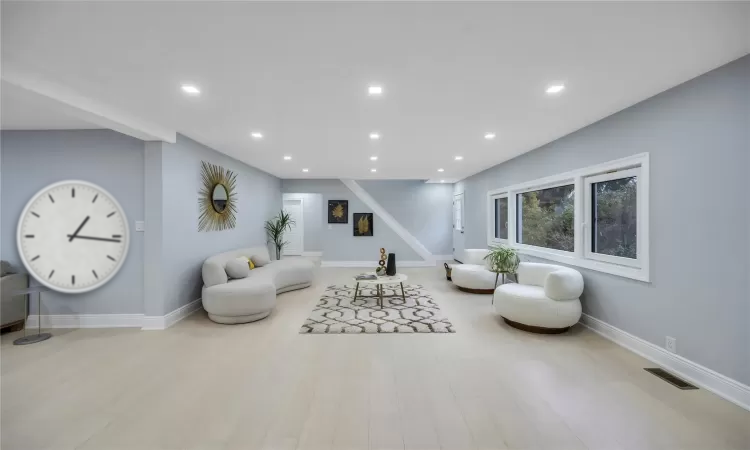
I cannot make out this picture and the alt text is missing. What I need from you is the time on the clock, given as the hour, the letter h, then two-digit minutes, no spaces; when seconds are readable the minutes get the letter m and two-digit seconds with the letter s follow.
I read 1h16
